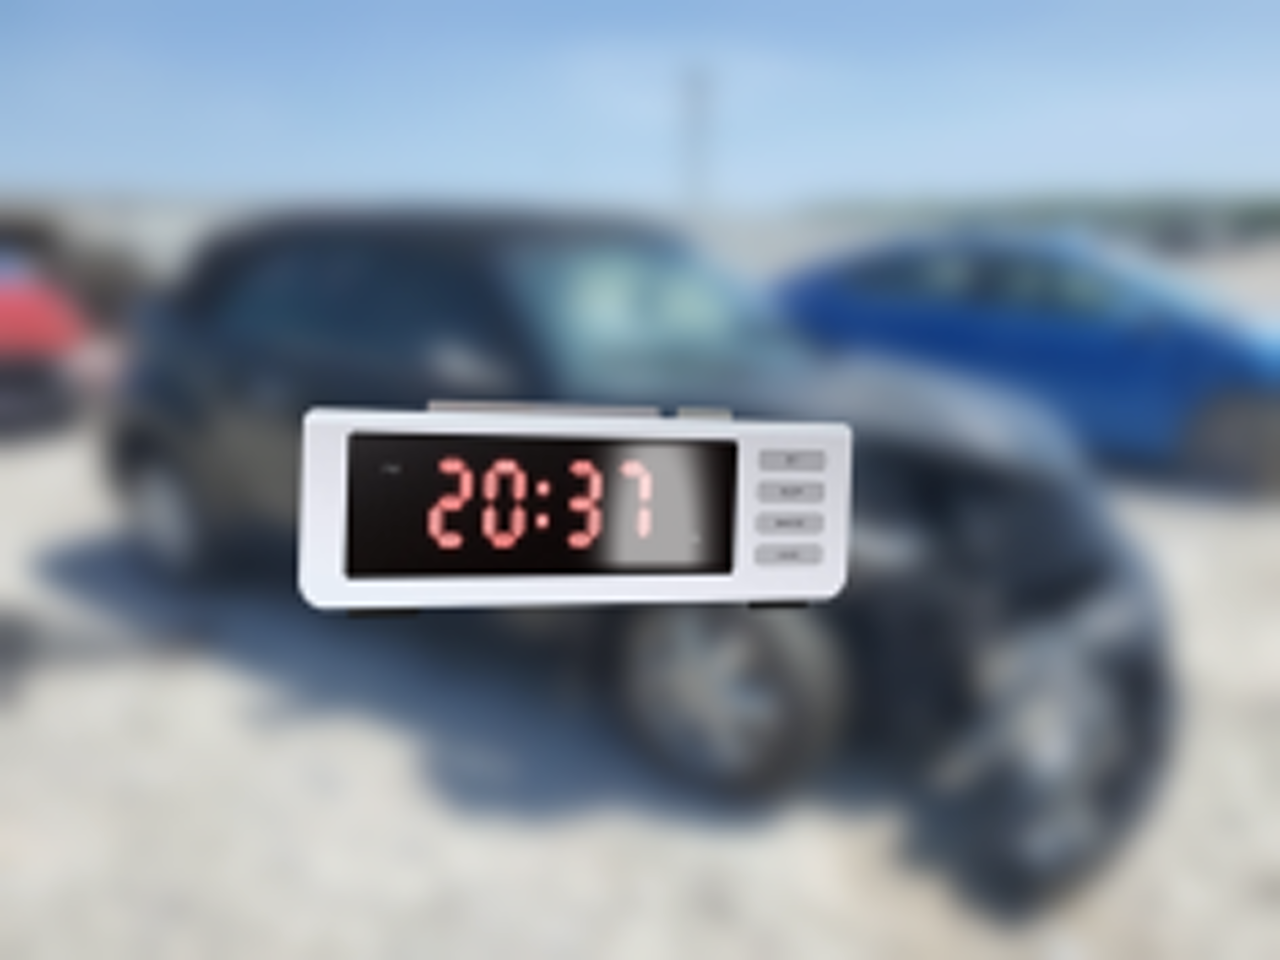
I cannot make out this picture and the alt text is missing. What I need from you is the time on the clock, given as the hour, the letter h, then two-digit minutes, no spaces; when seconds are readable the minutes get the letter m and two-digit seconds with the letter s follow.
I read 20h37
